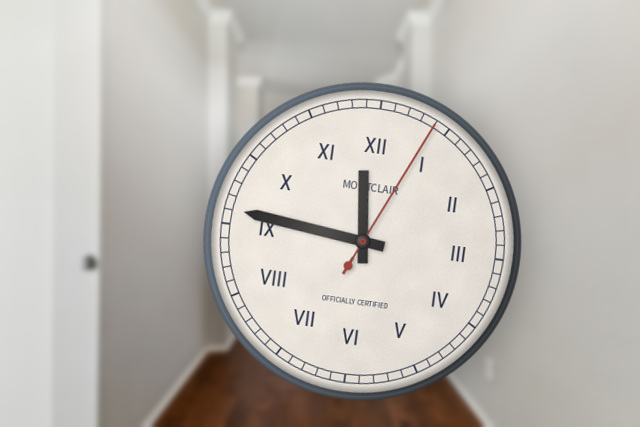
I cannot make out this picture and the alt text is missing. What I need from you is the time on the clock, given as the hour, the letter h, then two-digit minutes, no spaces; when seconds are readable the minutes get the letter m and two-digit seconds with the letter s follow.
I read 11h46m04s
